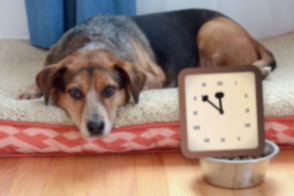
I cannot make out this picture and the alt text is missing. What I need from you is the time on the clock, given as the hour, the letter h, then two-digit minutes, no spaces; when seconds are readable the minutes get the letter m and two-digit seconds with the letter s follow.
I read 11h52
